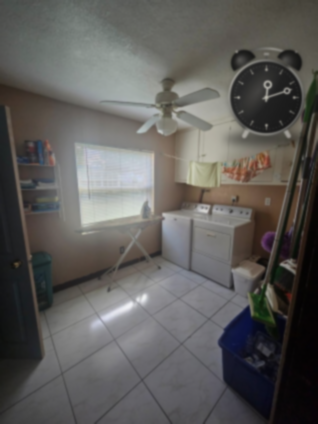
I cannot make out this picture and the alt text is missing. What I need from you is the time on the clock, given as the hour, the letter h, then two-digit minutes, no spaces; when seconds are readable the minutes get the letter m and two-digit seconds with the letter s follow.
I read 12h12
